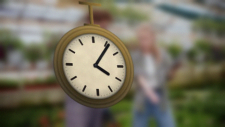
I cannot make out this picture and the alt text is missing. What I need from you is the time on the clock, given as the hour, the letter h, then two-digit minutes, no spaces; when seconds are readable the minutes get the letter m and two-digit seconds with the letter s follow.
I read 4h06
